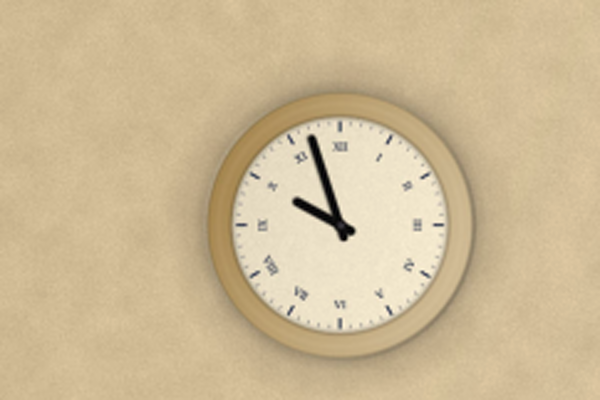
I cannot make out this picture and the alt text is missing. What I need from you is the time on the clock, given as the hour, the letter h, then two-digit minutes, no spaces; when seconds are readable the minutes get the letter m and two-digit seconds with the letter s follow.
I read 9h57
